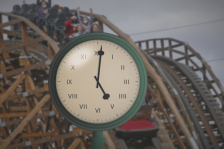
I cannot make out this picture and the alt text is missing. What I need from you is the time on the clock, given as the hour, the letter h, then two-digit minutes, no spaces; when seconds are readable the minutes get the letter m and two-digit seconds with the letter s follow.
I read 5h01
